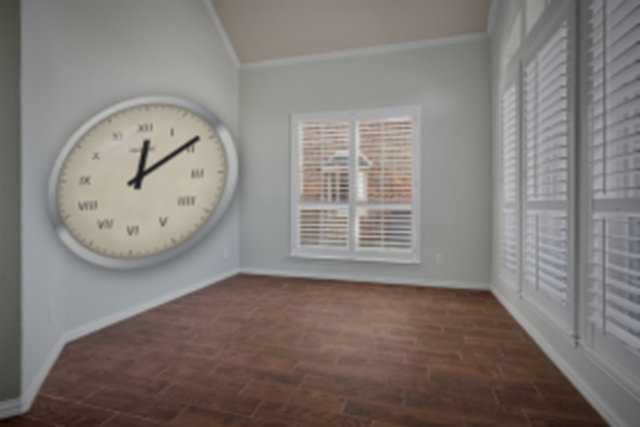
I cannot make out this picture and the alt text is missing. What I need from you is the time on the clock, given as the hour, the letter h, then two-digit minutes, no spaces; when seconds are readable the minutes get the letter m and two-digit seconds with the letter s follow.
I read 12h09
